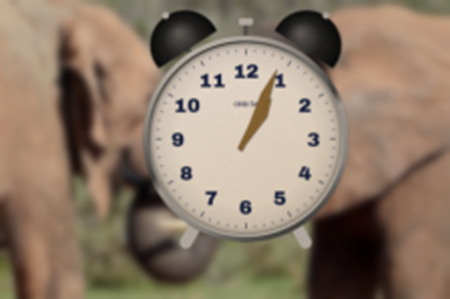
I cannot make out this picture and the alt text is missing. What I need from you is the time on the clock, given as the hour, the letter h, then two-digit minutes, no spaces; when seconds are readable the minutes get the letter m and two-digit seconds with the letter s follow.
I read 1h04
